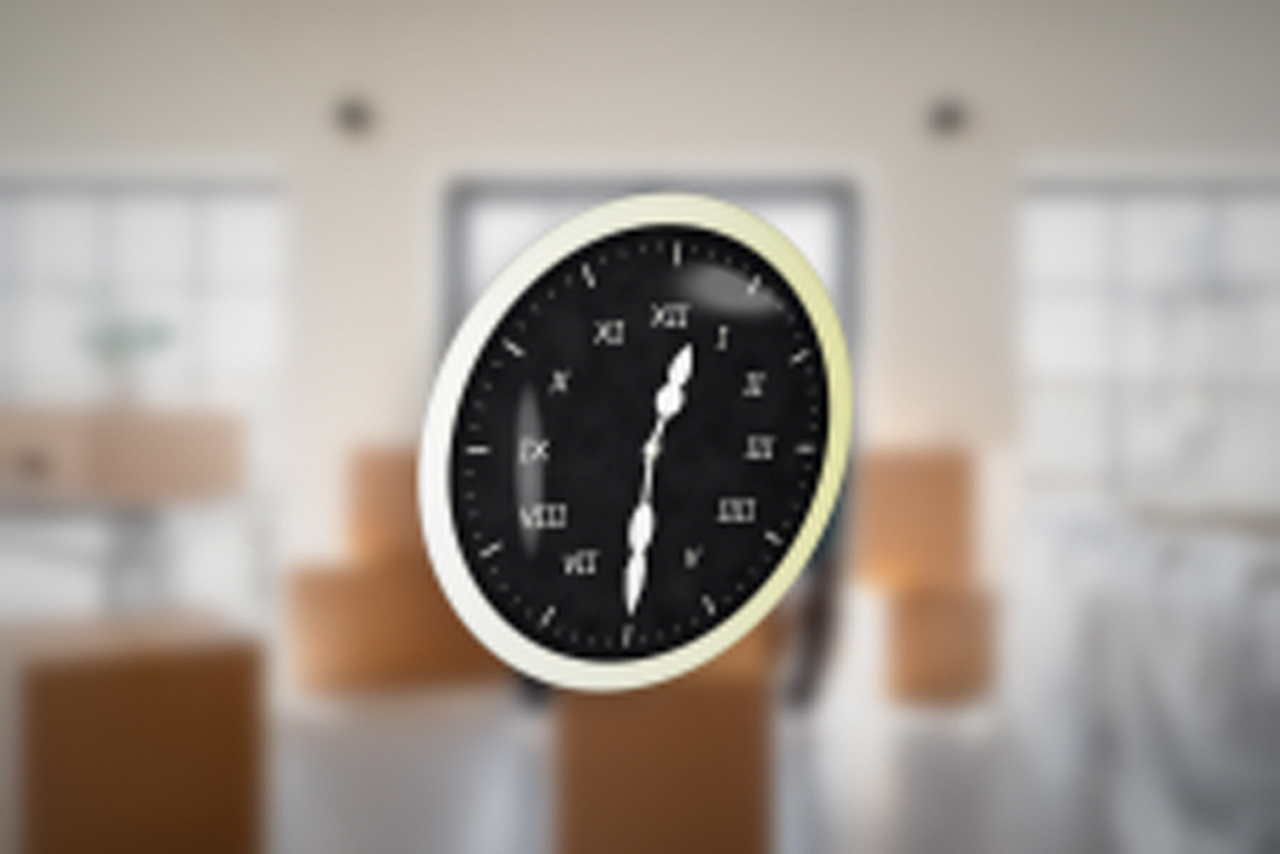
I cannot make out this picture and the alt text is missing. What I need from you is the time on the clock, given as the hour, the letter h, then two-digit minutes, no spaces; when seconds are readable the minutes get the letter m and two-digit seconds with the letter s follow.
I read 12h30
